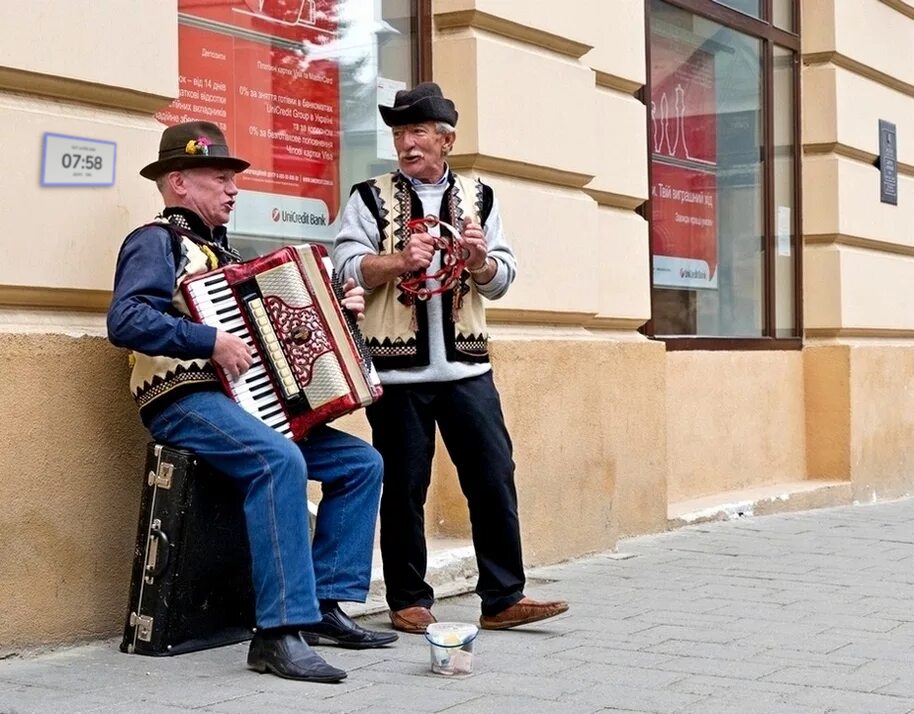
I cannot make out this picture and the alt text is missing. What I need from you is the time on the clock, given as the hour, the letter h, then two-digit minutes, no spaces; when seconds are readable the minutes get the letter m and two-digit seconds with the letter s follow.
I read 7h58
